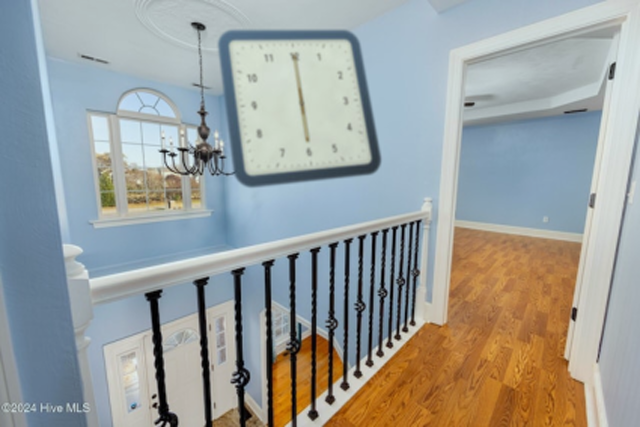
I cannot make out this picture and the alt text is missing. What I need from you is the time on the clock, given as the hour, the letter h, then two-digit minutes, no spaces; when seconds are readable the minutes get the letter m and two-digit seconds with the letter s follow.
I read 6h00
